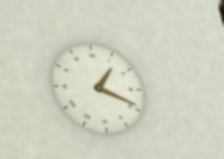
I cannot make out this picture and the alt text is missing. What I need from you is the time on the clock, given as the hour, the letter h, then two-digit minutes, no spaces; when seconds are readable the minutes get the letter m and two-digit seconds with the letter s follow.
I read 1h19
